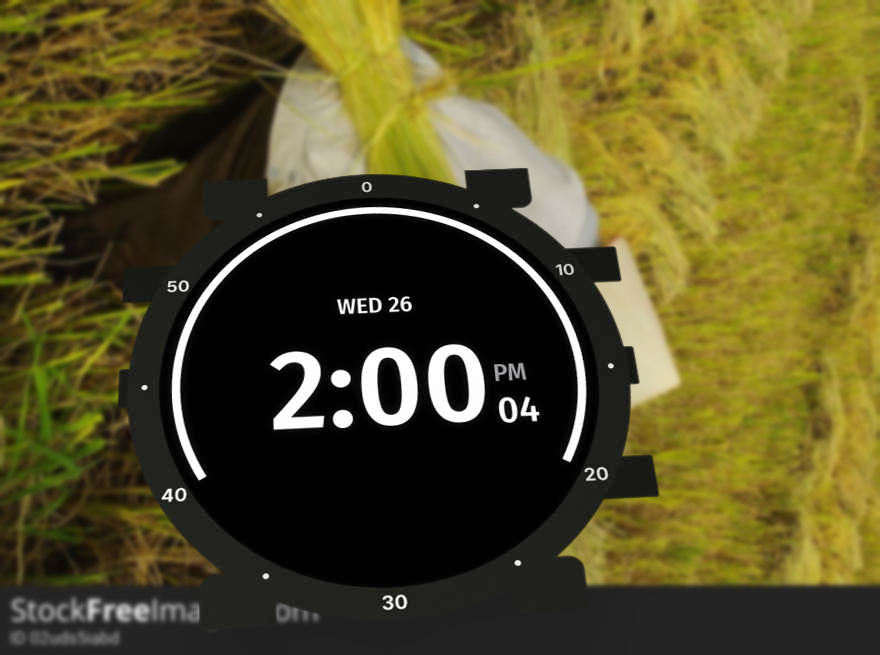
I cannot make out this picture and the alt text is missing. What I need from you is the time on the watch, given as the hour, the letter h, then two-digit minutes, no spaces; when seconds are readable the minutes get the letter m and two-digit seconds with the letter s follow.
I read 2h00m04s
